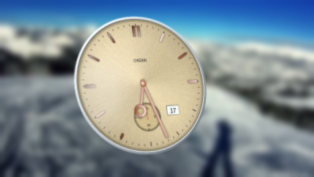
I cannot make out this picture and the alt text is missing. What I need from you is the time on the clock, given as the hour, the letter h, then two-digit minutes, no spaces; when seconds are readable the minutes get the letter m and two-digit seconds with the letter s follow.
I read 6h27
